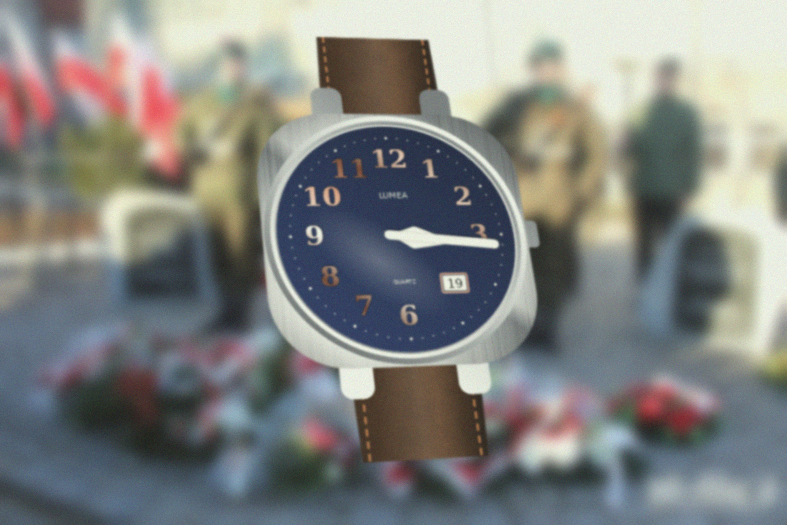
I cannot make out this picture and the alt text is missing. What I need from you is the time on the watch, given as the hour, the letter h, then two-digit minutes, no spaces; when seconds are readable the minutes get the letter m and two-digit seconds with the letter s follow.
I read 3h16
